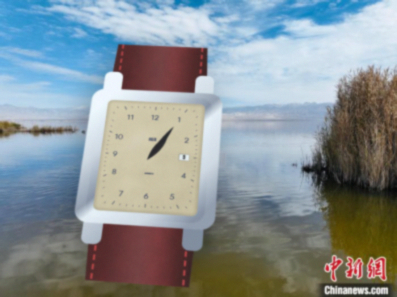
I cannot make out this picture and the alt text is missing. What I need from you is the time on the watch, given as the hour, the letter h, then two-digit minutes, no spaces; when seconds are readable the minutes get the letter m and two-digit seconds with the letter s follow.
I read 1h05
